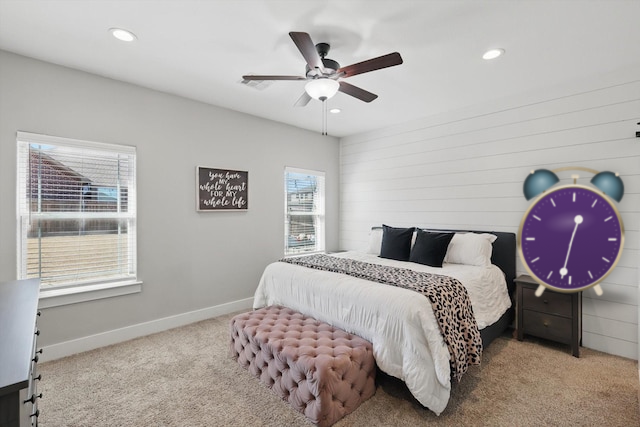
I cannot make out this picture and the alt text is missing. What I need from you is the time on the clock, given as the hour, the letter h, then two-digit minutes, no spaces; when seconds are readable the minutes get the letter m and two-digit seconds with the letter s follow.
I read 12h32
